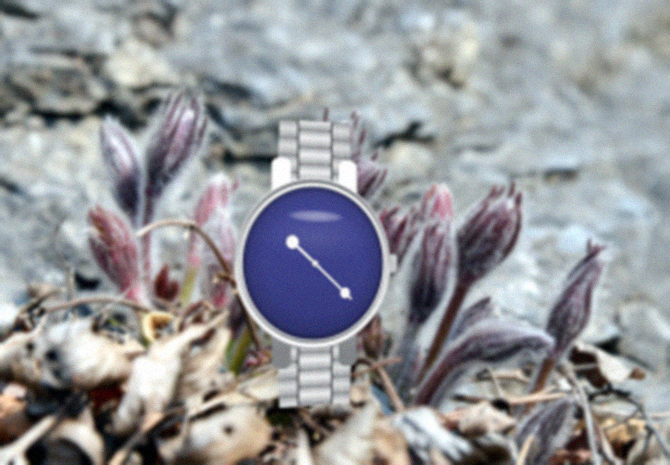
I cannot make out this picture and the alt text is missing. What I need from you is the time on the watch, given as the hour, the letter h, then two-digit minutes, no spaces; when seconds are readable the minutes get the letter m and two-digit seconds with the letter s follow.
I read 10h22
